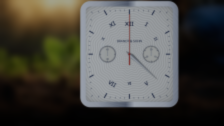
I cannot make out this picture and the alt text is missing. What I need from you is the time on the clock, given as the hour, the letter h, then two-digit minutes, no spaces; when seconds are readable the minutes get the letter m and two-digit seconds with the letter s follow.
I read 4h22
